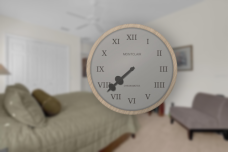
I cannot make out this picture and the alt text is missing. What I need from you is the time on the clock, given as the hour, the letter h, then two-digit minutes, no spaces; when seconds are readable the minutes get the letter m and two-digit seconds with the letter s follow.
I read 7h38
